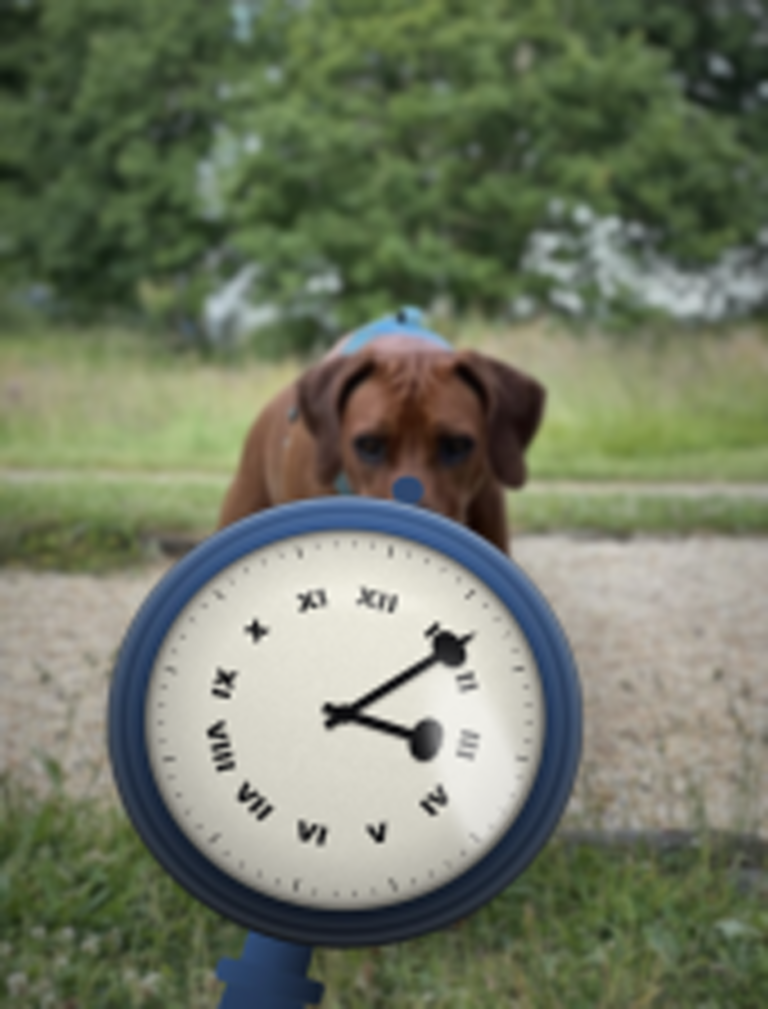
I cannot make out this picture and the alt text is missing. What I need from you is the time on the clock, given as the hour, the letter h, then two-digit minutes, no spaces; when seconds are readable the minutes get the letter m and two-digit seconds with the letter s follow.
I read 3h07
